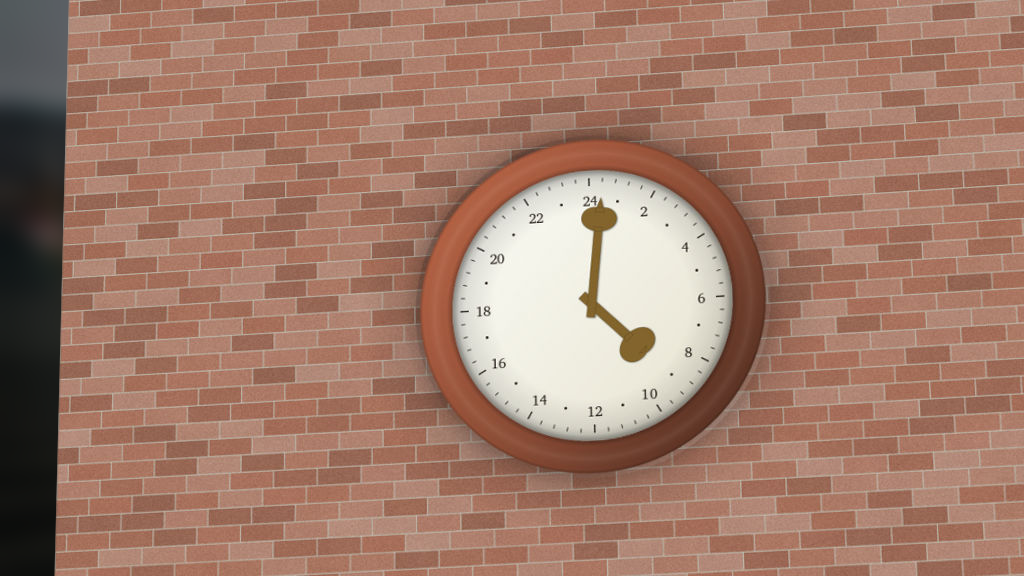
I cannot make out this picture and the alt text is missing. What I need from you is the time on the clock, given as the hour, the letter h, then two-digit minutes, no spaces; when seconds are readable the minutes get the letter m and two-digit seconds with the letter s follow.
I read 9h01
